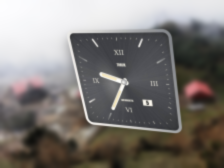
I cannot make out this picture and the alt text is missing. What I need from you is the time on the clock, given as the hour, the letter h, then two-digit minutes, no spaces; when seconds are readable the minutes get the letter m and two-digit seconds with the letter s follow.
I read 9h35
